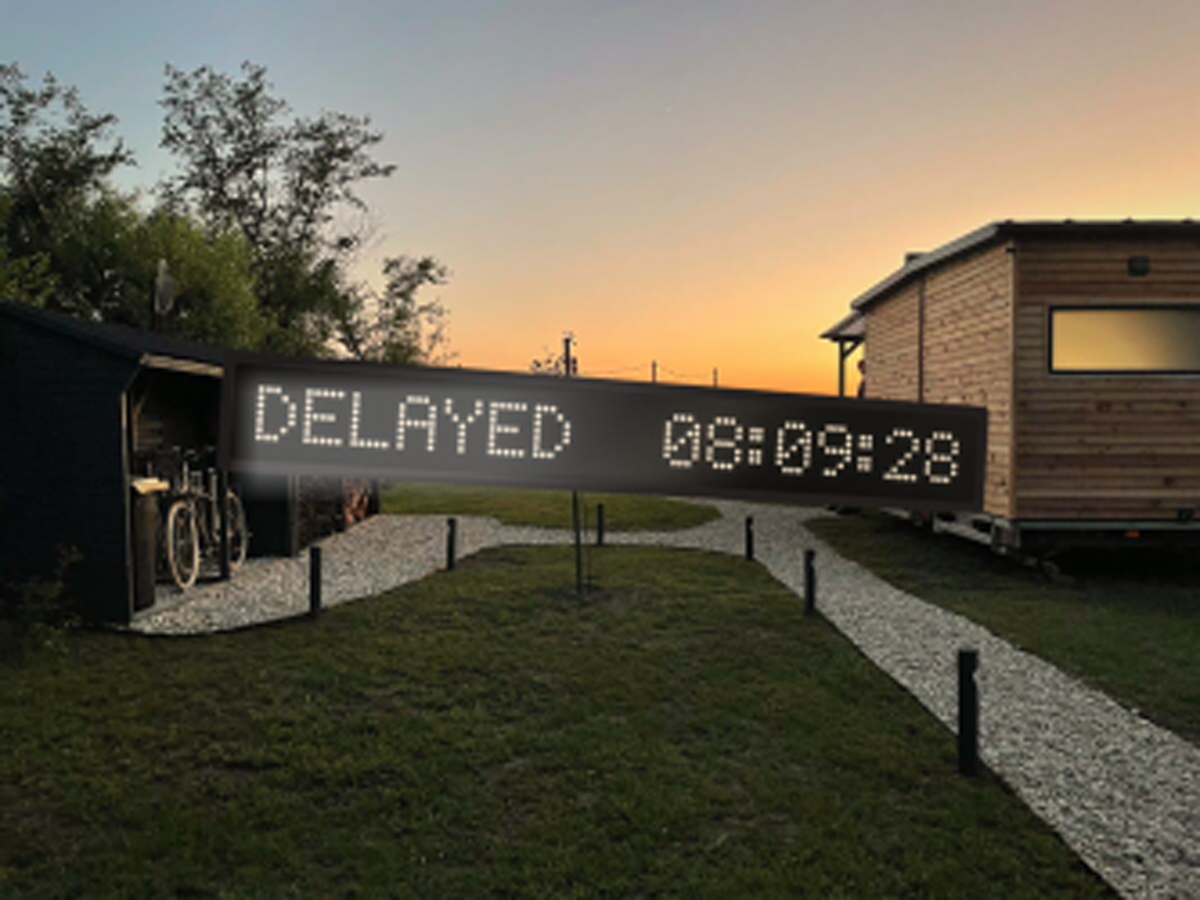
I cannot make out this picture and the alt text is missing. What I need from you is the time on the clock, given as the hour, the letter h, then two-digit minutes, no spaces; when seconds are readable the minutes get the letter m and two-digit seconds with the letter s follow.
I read 8h09m28s
